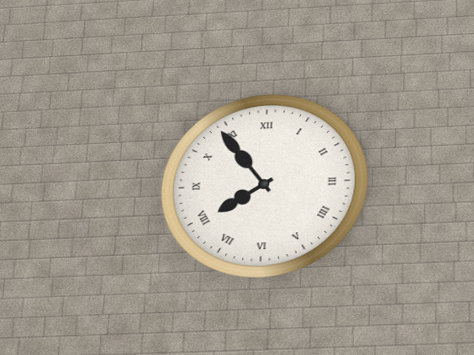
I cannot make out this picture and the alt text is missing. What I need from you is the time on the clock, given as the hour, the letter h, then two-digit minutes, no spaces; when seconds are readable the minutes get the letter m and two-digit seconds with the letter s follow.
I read 7h54
